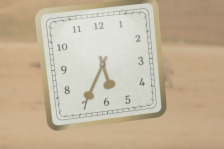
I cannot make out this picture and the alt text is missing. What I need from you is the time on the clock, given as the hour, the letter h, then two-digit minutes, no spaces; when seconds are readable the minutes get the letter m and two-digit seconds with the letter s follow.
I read 5h35
